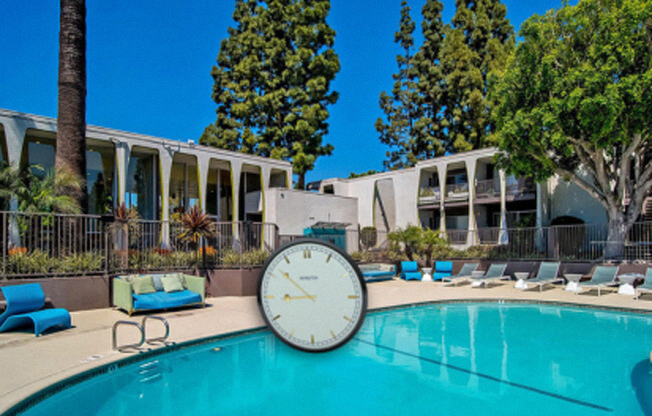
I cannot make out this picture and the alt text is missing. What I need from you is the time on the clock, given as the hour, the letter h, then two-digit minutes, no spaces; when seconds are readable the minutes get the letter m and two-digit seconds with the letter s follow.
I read 8h52
